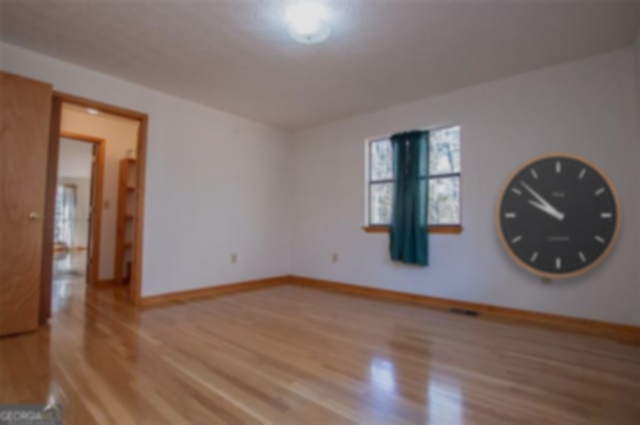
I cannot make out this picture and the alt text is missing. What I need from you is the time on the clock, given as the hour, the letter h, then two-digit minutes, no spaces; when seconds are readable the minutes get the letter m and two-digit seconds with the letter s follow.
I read 9h52
